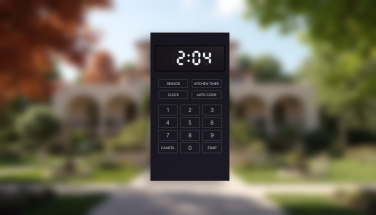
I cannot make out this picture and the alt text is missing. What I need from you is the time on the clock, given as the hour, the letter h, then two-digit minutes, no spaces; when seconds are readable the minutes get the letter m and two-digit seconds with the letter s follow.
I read 2h04
